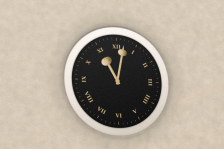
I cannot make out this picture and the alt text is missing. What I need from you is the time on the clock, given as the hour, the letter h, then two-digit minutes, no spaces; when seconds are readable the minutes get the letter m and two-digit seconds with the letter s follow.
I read 11h02
